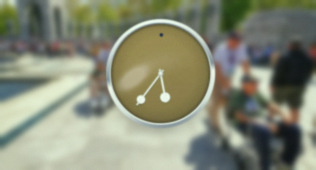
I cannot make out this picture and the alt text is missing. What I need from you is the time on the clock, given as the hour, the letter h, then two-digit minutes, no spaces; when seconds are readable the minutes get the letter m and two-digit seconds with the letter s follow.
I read 5h36
